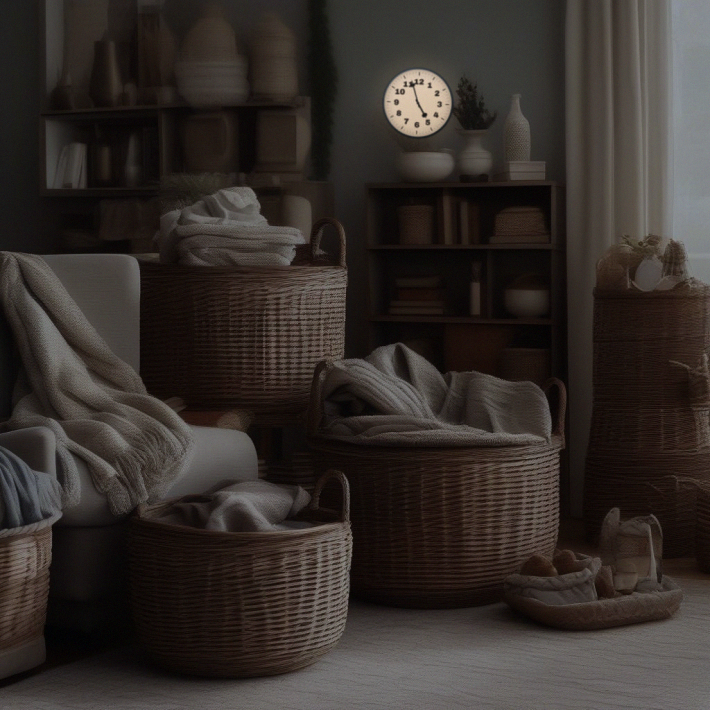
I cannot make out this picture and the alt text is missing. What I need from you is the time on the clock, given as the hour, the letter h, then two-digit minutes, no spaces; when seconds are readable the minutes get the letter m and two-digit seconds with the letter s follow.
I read 4h57
